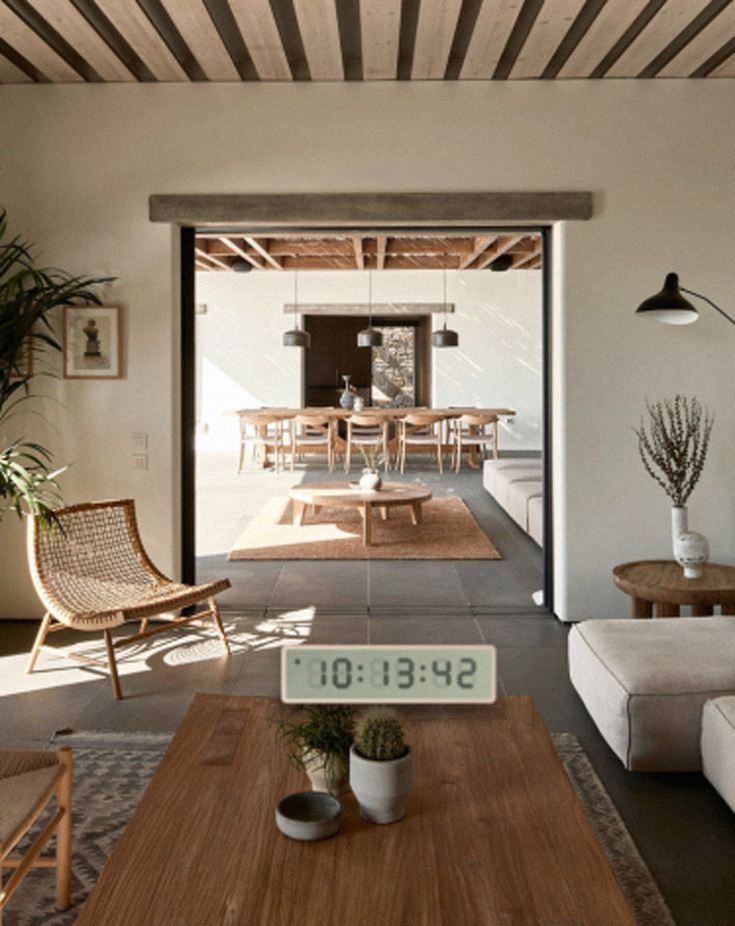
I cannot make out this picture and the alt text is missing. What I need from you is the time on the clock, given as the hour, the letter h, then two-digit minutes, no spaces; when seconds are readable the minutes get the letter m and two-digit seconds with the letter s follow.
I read 10h13m42s
